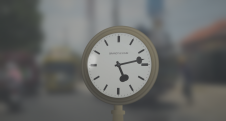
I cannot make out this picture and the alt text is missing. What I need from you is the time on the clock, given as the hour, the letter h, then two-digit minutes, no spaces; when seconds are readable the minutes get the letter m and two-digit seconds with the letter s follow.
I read 5h13
